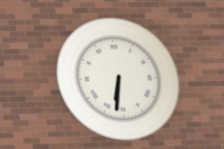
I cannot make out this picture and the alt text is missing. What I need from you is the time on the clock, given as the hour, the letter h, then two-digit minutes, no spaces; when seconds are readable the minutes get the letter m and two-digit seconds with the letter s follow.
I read 6h32
